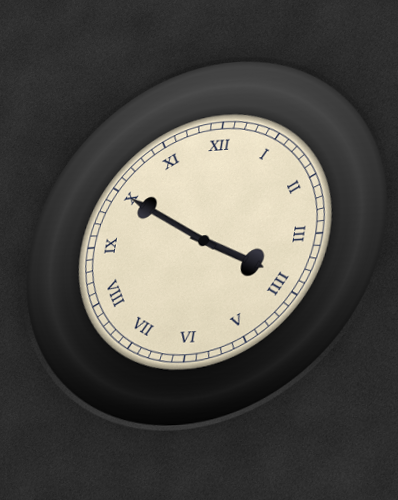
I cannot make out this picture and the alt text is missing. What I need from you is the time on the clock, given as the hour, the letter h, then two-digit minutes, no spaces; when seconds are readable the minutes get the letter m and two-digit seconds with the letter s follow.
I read 3h50
